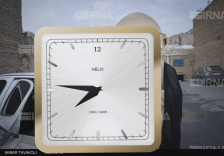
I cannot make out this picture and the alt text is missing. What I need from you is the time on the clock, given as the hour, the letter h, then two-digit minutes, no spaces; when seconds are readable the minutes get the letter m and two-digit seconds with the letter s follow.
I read 7h46
